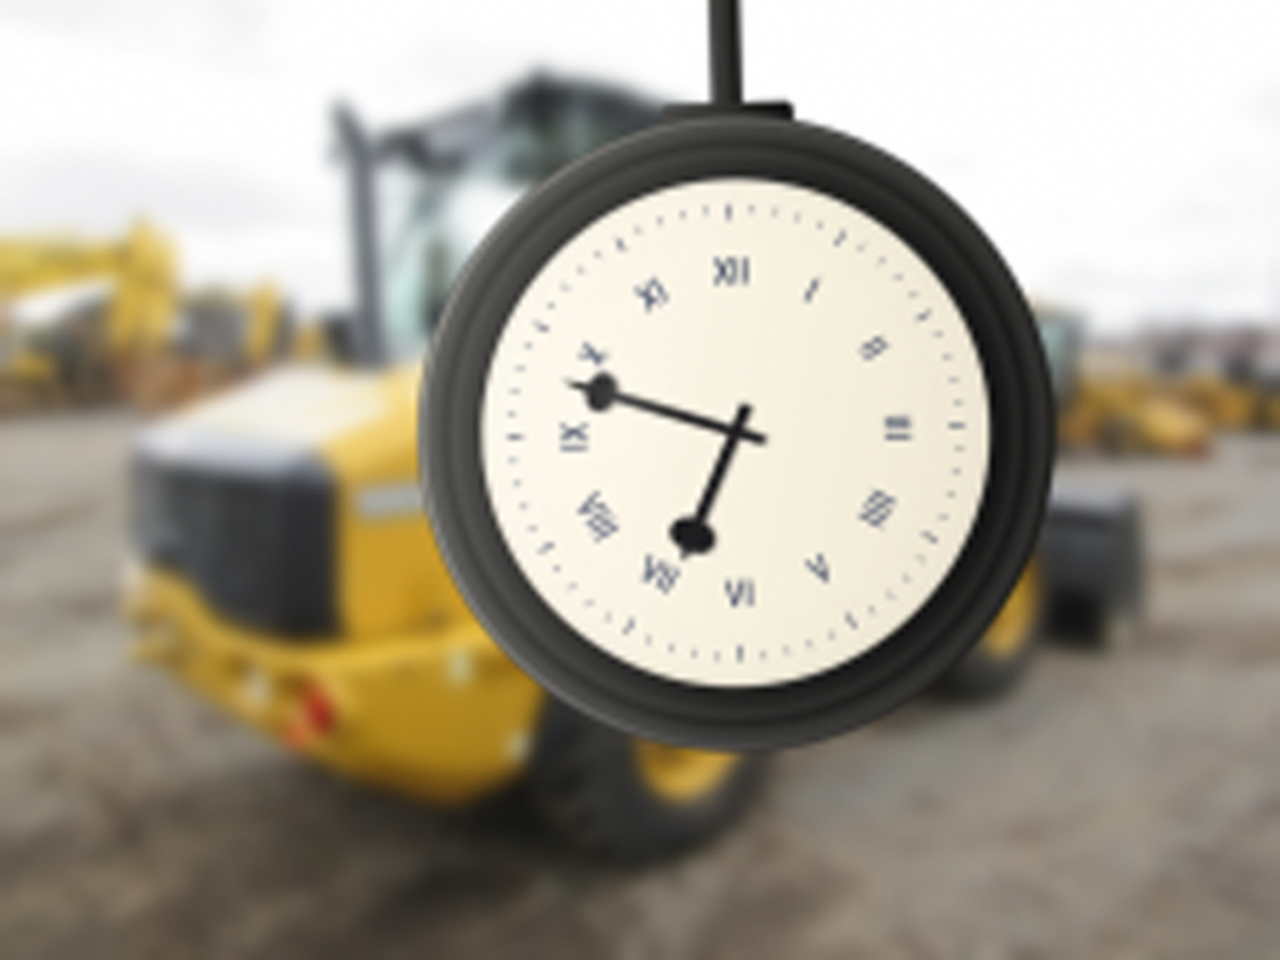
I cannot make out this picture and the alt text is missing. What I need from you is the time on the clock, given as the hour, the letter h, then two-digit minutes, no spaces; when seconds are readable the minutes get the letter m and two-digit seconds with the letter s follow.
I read 6h48
